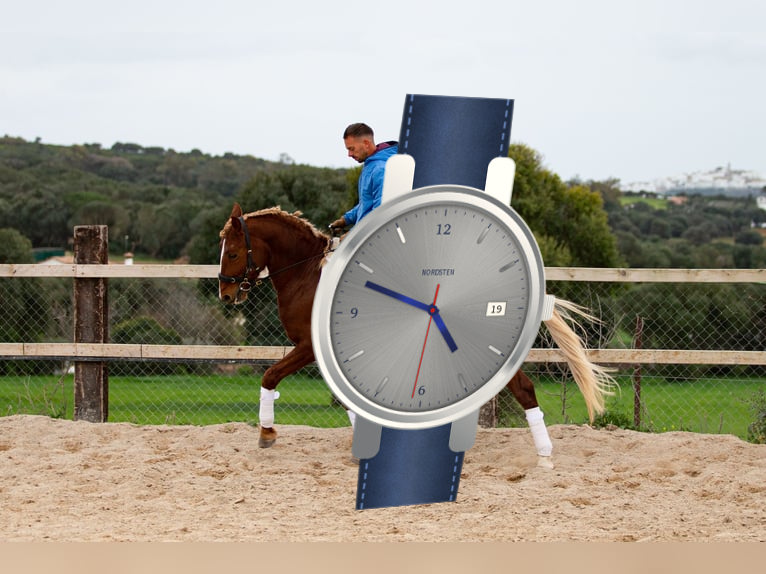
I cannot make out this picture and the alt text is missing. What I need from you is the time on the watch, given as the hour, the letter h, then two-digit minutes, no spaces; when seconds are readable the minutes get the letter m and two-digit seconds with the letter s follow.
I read 4h48m31s
